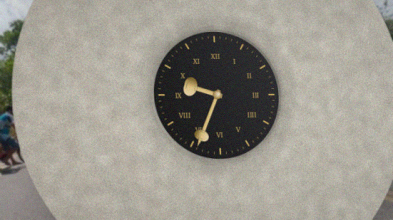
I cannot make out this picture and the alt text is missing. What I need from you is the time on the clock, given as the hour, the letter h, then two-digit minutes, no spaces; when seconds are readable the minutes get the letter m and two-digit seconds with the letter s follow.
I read 9h34
